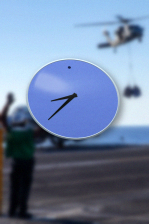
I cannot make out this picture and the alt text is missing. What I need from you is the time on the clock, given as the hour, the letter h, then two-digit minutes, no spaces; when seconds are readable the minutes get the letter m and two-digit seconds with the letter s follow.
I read 8h38
